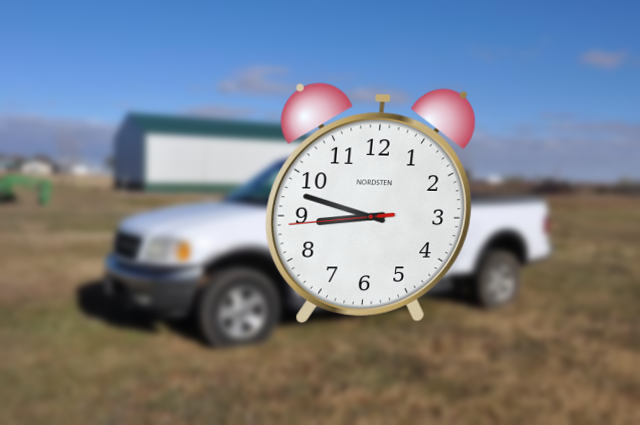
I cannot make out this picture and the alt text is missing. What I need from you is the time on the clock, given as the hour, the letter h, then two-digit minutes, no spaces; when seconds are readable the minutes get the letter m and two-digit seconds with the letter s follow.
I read 8h47m44s
